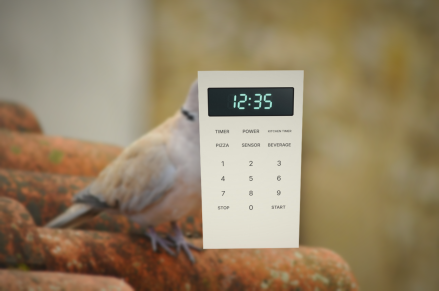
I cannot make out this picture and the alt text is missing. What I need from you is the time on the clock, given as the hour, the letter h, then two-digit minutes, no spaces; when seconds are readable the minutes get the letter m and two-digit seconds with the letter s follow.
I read 12h35
